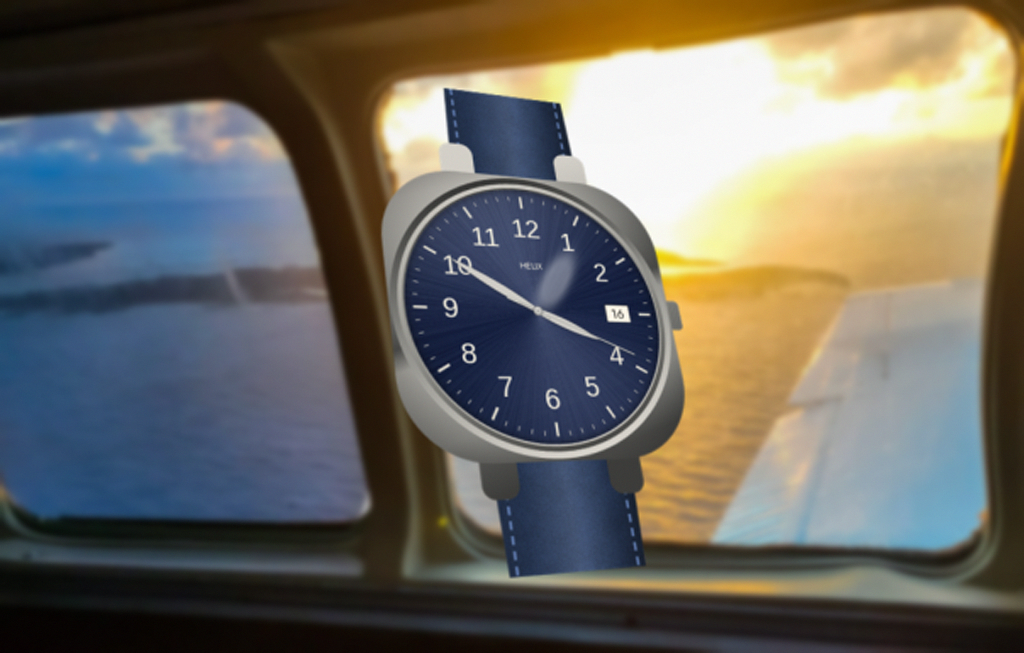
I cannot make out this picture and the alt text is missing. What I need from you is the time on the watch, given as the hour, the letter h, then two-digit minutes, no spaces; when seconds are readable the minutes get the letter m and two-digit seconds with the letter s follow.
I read 3h50m19s
